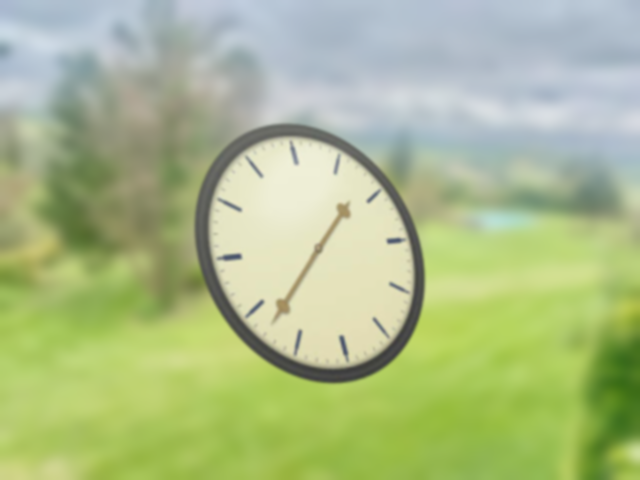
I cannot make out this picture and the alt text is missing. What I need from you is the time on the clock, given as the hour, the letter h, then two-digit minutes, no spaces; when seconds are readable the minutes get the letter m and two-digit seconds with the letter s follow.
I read 1h38
